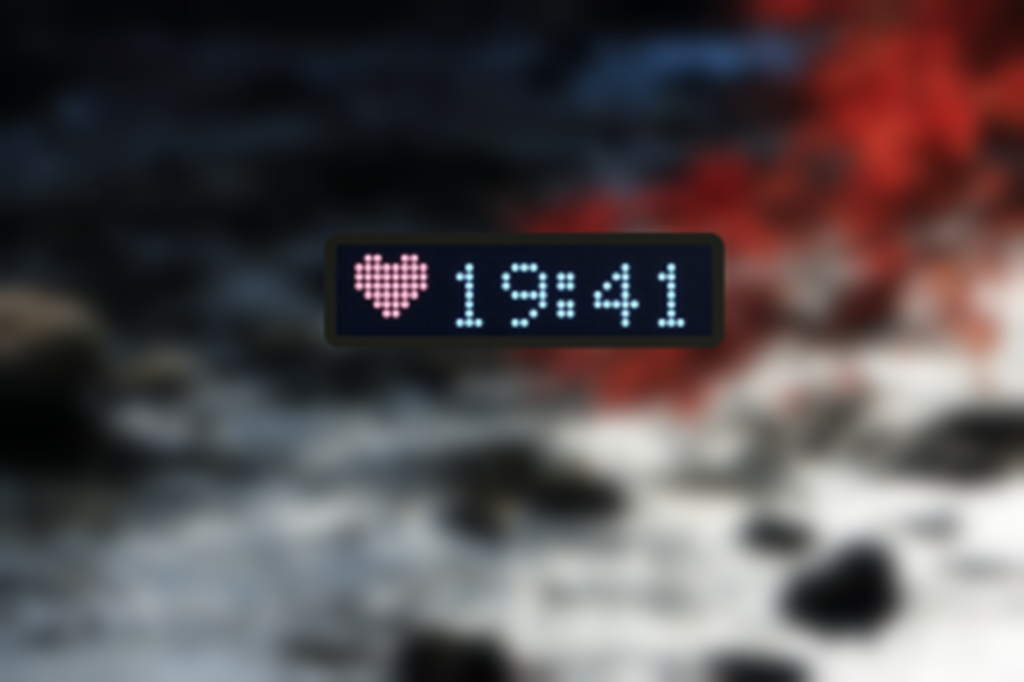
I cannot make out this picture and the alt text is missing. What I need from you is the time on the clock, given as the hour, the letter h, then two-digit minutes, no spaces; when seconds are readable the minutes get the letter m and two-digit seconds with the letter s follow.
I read 19h41
